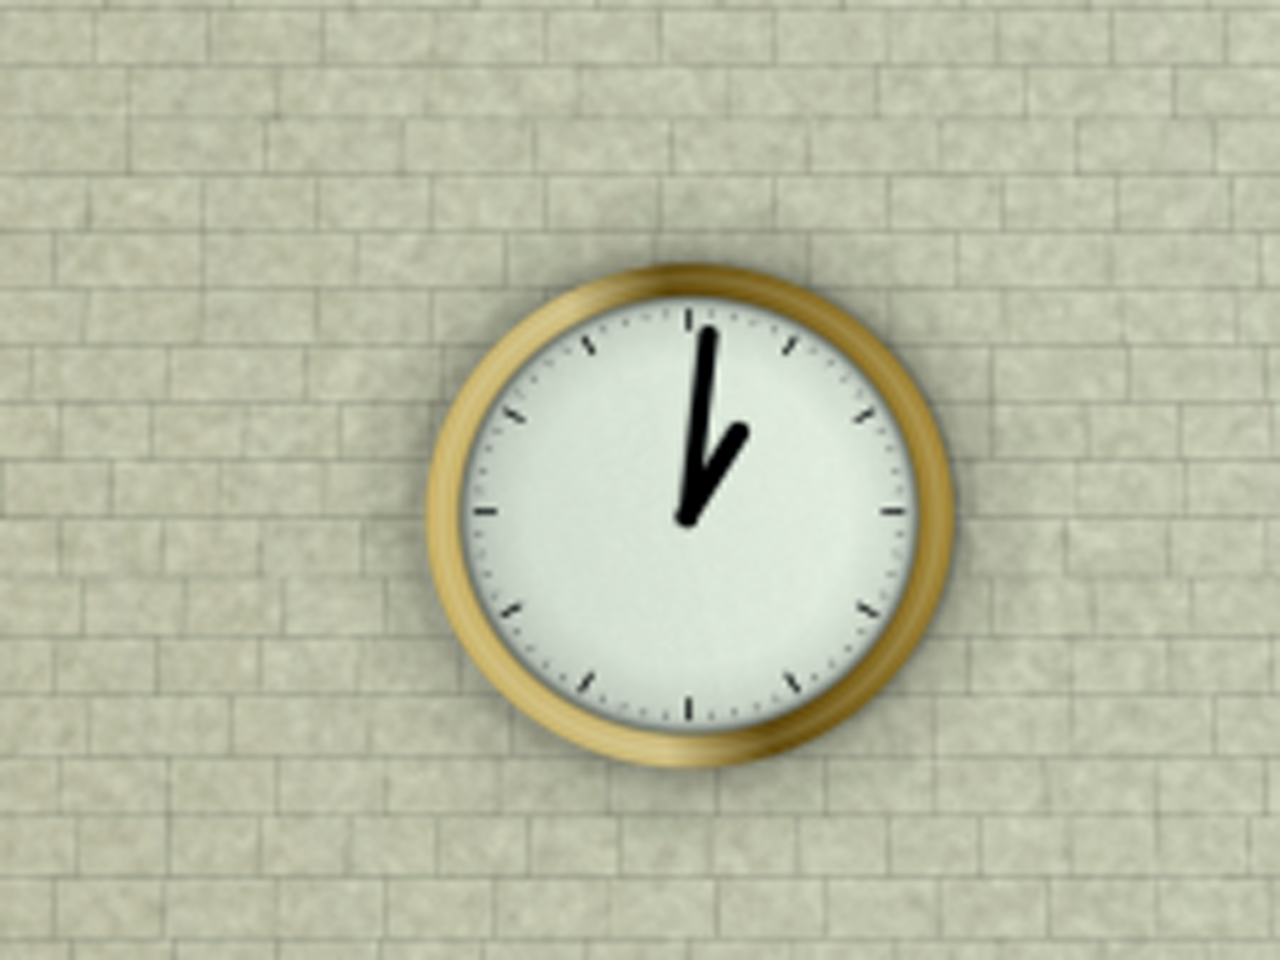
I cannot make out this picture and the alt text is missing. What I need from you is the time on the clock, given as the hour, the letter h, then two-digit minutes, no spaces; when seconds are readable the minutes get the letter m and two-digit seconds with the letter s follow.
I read 1h01
